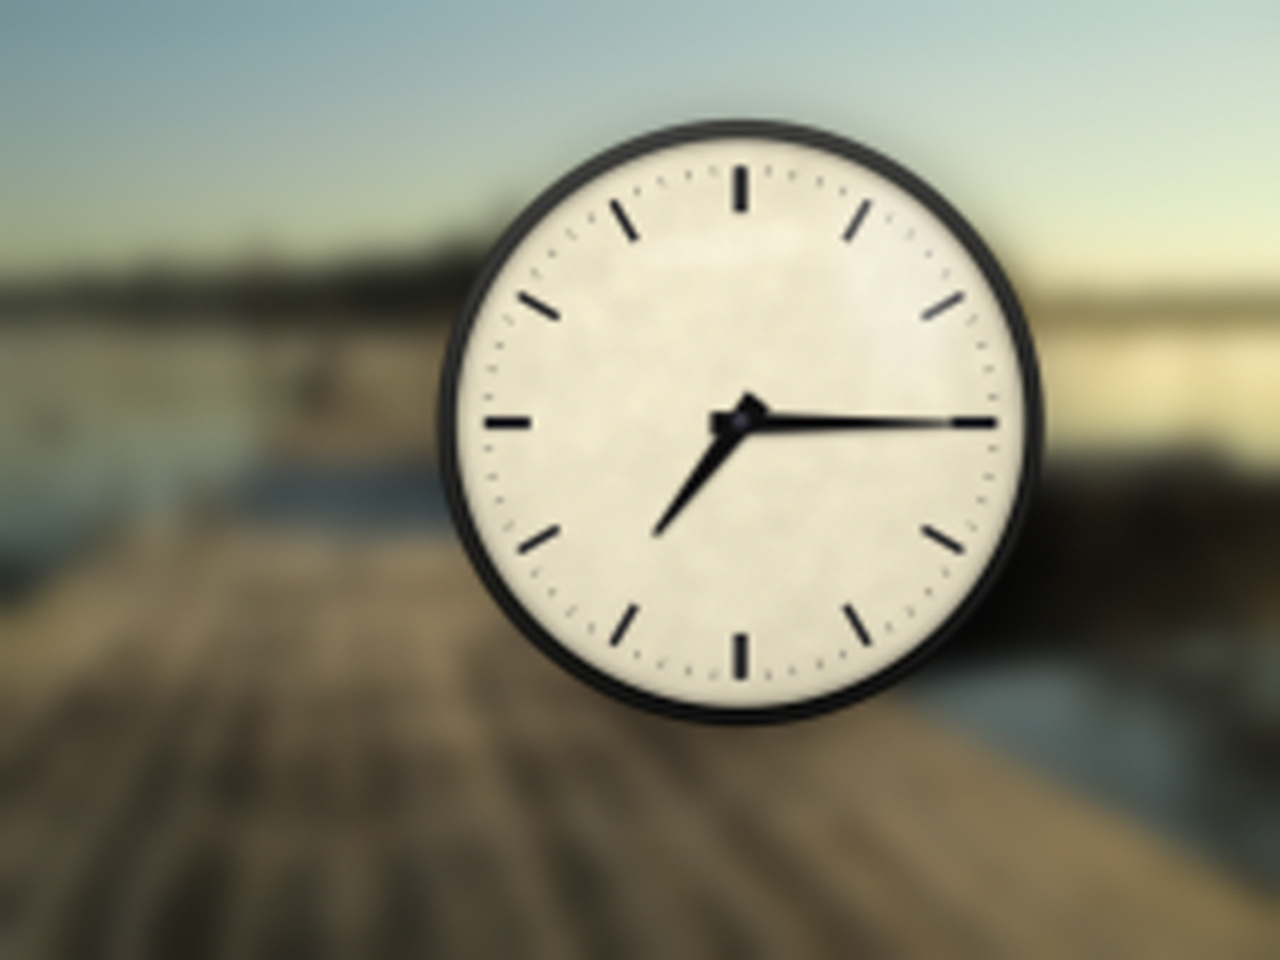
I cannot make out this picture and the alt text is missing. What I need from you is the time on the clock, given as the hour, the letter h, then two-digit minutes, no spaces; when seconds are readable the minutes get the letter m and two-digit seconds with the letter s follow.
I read 7h15
